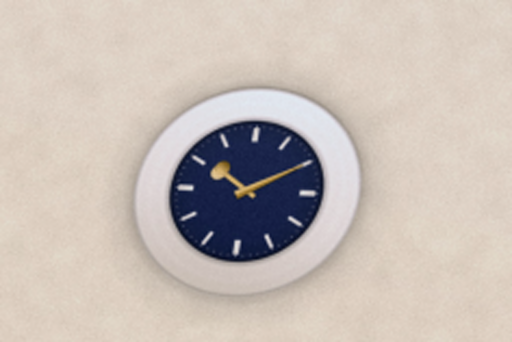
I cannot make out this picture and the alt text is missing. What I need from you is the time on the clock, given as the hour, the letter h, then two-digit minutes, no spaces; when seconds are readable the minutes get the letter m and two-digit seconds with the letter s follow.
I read 10h10
